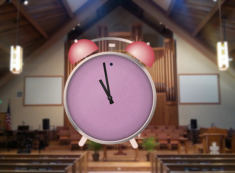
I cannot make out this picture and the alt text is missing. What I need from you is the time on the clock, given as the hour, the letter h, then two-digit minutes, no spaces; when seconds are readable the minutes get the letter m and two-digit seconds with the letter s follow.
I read 10h58
